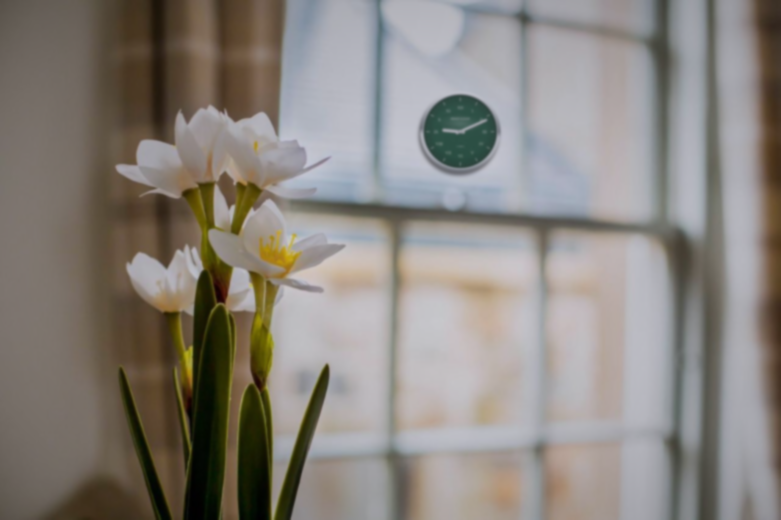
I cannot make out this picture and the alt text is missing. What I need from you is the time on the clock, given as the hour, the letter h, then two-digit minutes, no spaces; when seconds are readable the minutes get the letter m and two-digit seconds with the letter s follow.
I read 9h11
